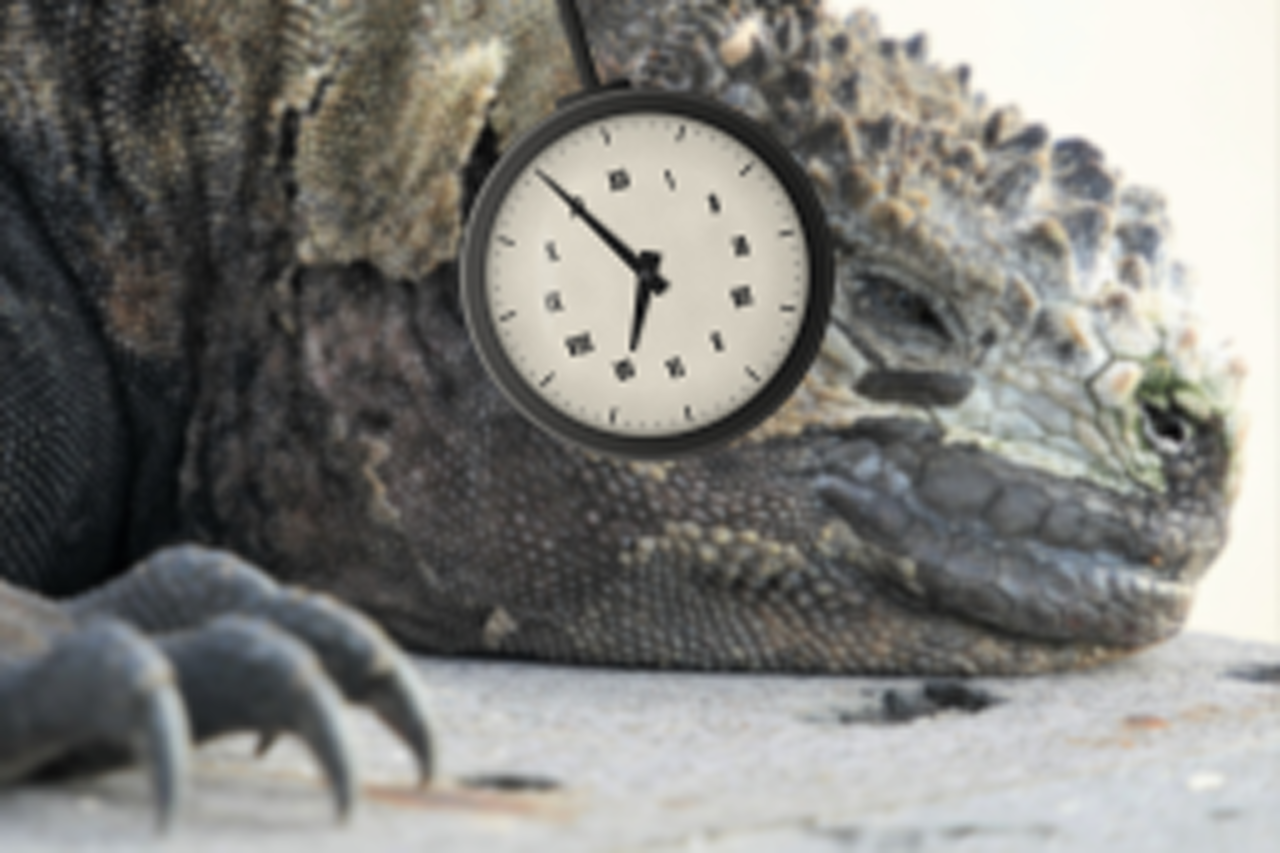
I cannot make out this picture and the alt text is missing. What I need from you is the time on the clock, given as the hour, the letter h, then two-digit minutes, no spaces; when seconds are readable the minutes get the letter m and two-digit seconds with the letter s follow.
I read 6h55
